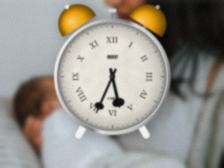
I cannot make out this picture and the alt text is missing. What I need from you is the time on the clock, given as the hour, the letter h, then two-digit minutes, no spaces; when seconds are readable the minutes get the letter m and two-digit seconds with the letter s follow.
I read 5h34
